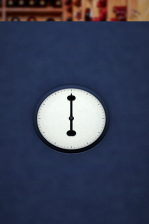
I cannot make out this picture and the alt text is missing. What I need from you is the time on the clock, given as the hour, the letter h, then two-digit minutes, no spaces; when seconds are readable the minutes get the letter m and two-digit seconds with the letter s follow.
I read 6h00
